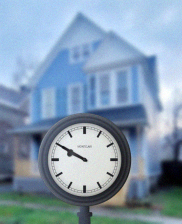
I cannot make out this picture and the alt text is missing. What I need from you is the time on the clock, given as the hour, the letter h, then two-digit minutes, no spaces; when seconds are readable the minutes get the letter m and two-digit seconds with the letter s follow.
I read 9h50
